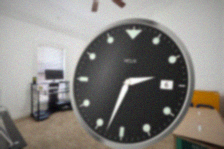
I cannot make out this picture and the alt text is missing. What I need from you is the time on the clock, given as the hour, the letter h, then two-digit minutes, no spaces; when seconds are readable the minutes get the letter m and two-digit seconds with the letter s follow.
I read 2h33
